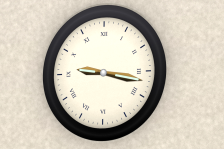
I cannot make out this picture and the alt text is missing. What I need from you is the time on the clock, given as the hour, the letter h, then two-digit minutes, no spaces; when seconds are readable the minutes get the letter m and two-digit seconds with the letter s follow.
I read 9h17
